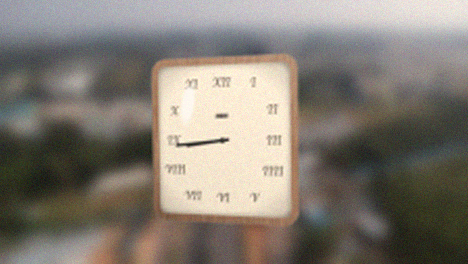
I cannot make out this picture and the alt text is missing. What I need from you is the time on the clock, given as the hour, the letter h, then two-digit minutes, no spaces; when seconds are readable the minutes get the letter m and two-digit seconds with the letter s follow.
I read 8h44
